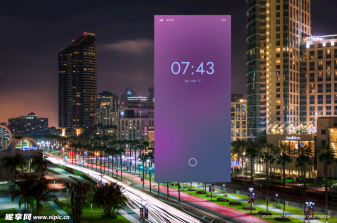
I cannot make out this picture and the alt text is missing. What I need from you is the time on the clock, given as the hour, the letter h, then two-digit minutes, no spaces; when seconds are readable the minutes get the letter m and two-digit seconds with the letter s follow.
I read 7h43
